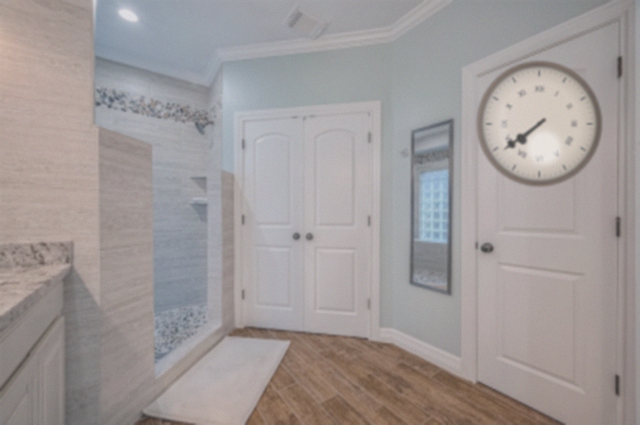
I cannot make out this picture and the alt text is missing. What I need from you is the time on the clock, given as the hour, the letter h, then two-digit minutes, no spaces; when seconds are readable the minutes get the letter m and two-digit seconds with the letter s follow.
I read 7h39
